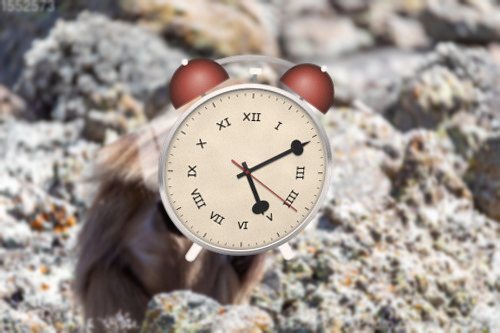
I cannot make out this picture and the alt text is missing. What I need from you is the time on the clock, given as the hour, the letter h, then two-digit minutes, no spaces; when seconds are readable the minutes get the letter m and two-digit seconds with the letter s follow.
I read 5h10m21s
